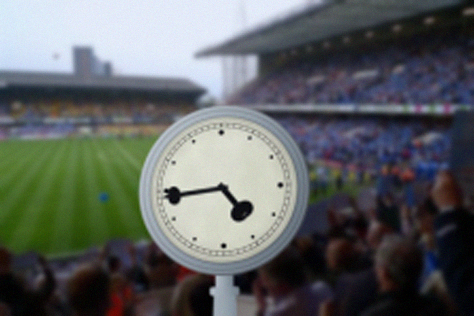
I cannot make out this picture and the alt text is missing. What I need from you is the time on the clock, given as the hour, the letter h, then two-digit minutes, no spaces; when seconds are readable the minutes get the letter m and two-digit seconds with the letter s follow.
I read 4h44
